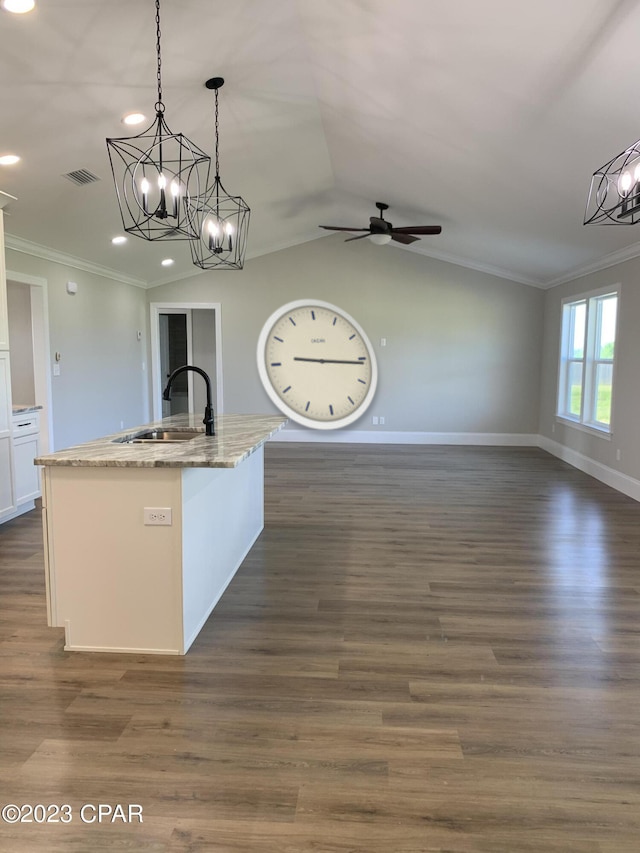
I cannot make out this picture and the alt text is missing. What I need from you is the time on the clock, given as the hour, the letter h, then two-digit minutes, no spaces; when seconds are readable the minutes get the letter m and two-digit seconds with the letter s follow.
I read 9h16
